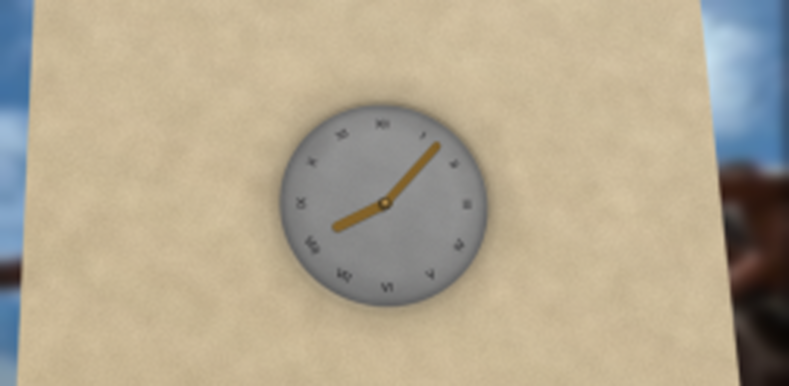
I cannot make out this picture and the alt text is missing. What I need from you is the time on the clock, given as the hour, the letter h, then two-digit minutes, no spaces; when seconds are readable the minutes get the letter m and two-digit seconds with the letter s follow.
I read 8h07
